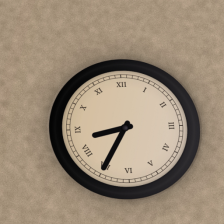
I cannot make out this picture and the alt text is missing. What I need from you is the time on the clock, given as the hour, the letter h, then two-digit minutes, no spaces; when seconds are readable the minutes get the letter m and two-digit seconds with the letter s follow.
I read 8h35
